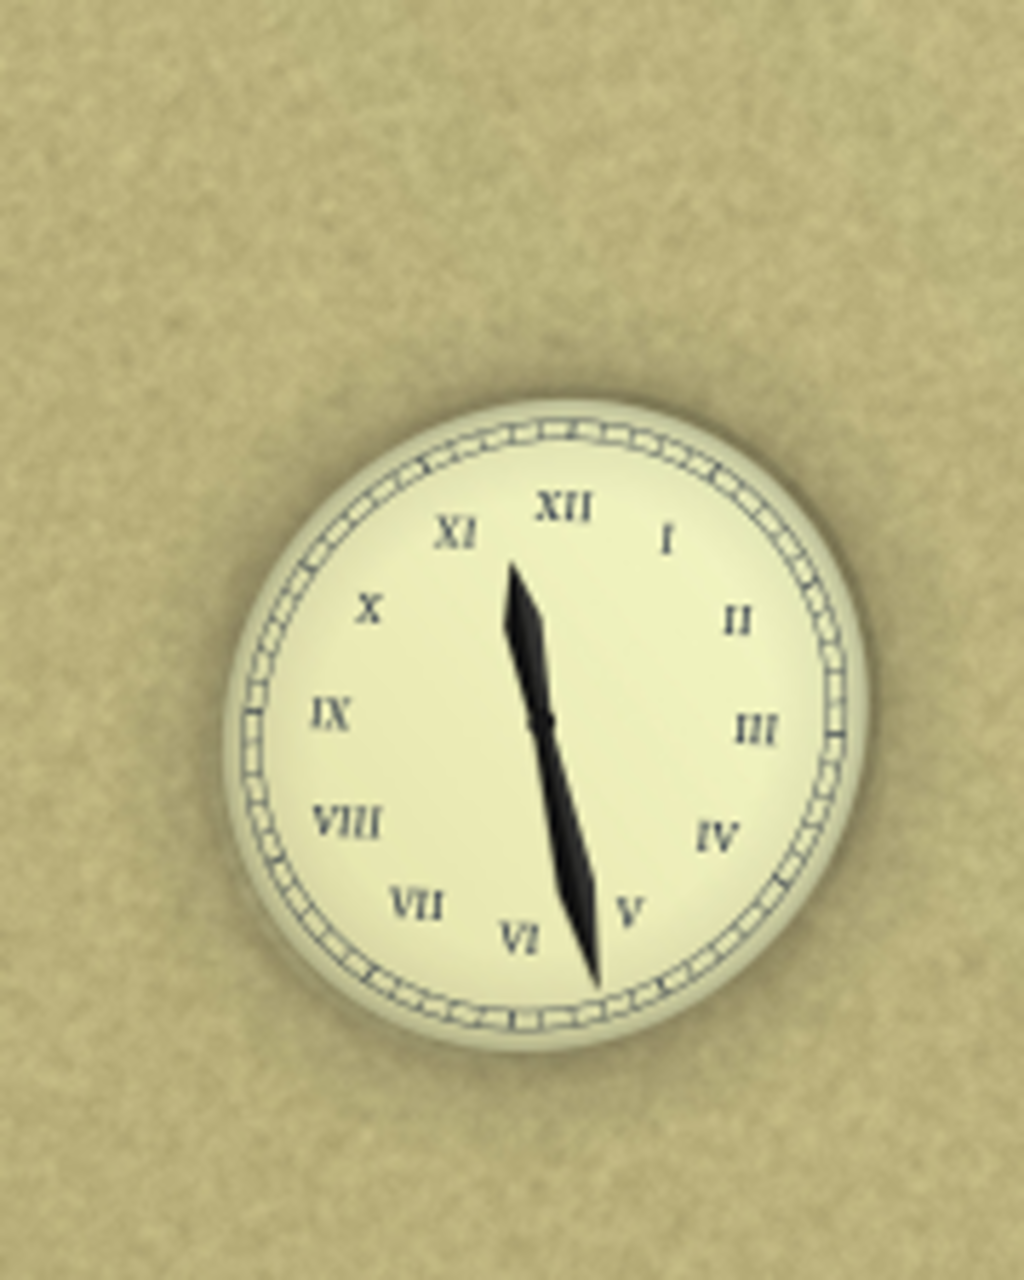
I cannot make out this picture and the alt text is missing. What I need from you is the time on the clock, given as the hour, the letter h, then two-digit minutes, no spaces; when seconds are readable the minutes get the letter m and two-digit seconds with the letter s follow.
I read 11h27
